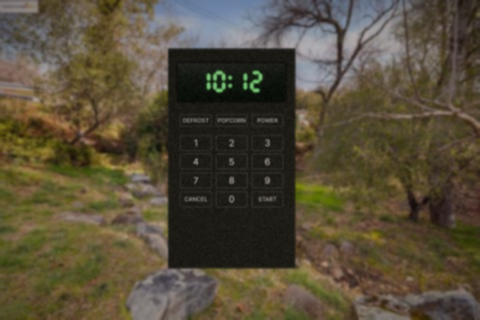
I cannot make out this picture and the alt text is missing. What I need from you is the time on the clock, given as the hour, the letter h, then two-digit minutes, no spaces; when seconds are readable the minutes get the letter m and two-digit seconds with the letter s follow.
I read 10h12
